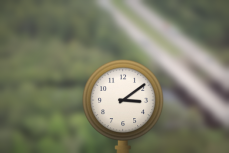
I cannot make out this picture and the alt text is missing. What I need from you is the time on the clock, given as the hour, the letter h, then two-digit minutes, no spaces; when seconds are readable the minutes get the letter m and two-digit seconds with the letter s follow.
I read 3h09
